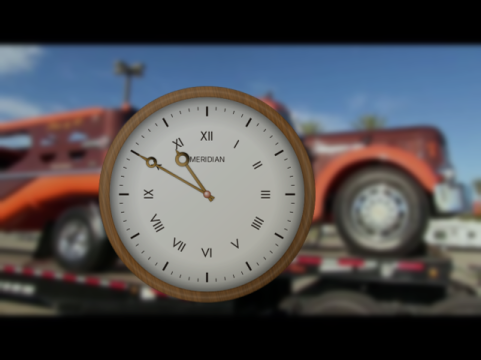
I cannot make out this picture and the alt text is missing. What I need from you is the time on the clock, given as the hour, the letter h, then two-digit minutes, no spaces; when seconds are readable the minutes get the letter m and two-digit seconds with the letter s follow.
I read 10h50
